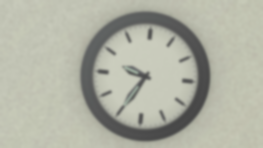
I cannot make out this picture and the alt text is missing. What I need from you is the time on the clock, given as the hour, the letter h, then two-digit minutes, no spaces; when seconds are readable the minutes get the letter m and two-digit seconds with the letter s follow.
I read 9h35
